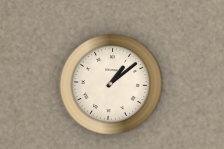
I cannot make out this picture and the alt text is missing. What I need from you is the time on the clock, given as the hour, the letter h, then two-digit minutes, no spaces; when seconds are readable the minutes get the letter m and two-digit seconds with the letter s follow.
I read 1h08
